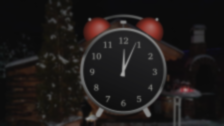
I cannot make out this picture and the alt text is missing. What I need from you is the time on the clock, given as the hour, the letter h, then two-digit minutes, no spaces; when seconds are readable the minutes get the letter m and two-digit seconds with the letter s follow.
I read 12h04
